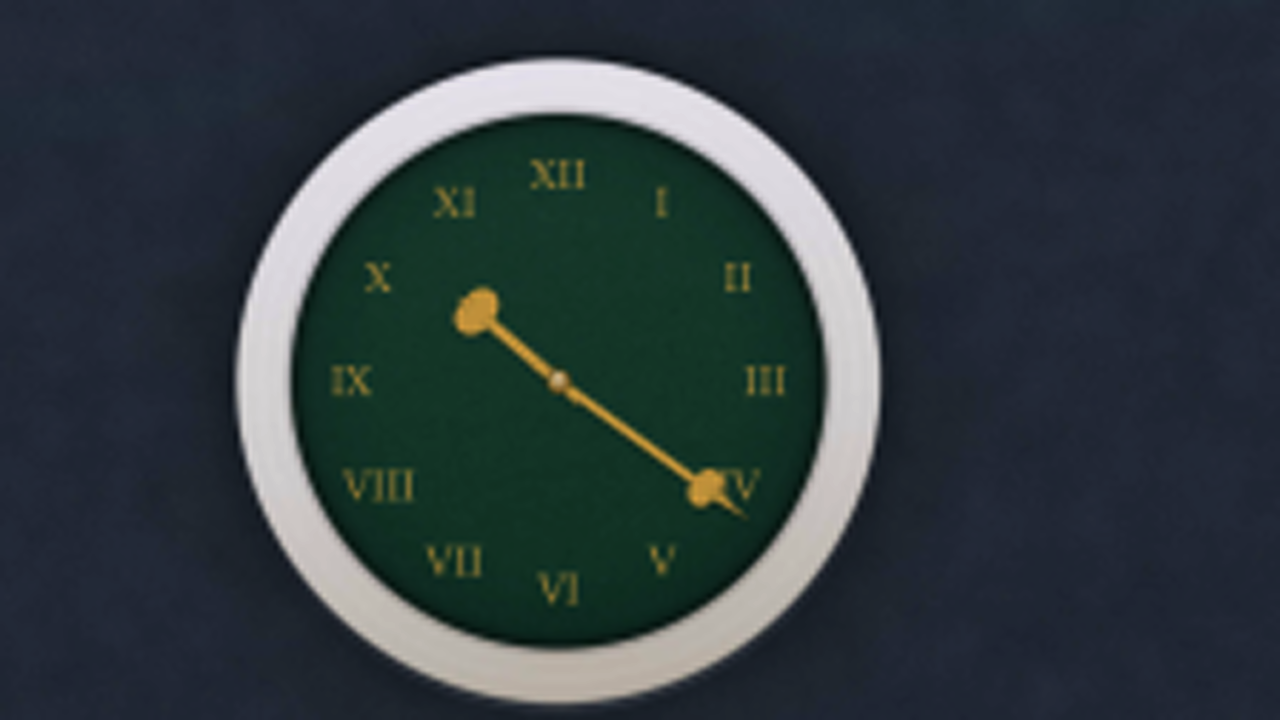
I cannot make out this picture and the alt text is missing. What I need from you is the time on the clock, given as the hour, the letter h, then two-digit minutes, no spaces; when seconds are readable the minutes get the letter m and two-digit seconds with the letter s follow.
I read 10h21
